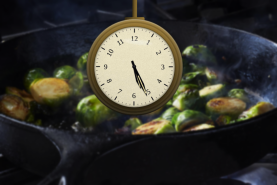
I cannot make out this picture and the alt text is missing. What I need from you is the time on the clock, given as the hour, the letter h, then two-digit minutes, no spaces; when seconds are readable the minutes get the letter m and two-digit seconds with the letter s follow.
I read 5h26
